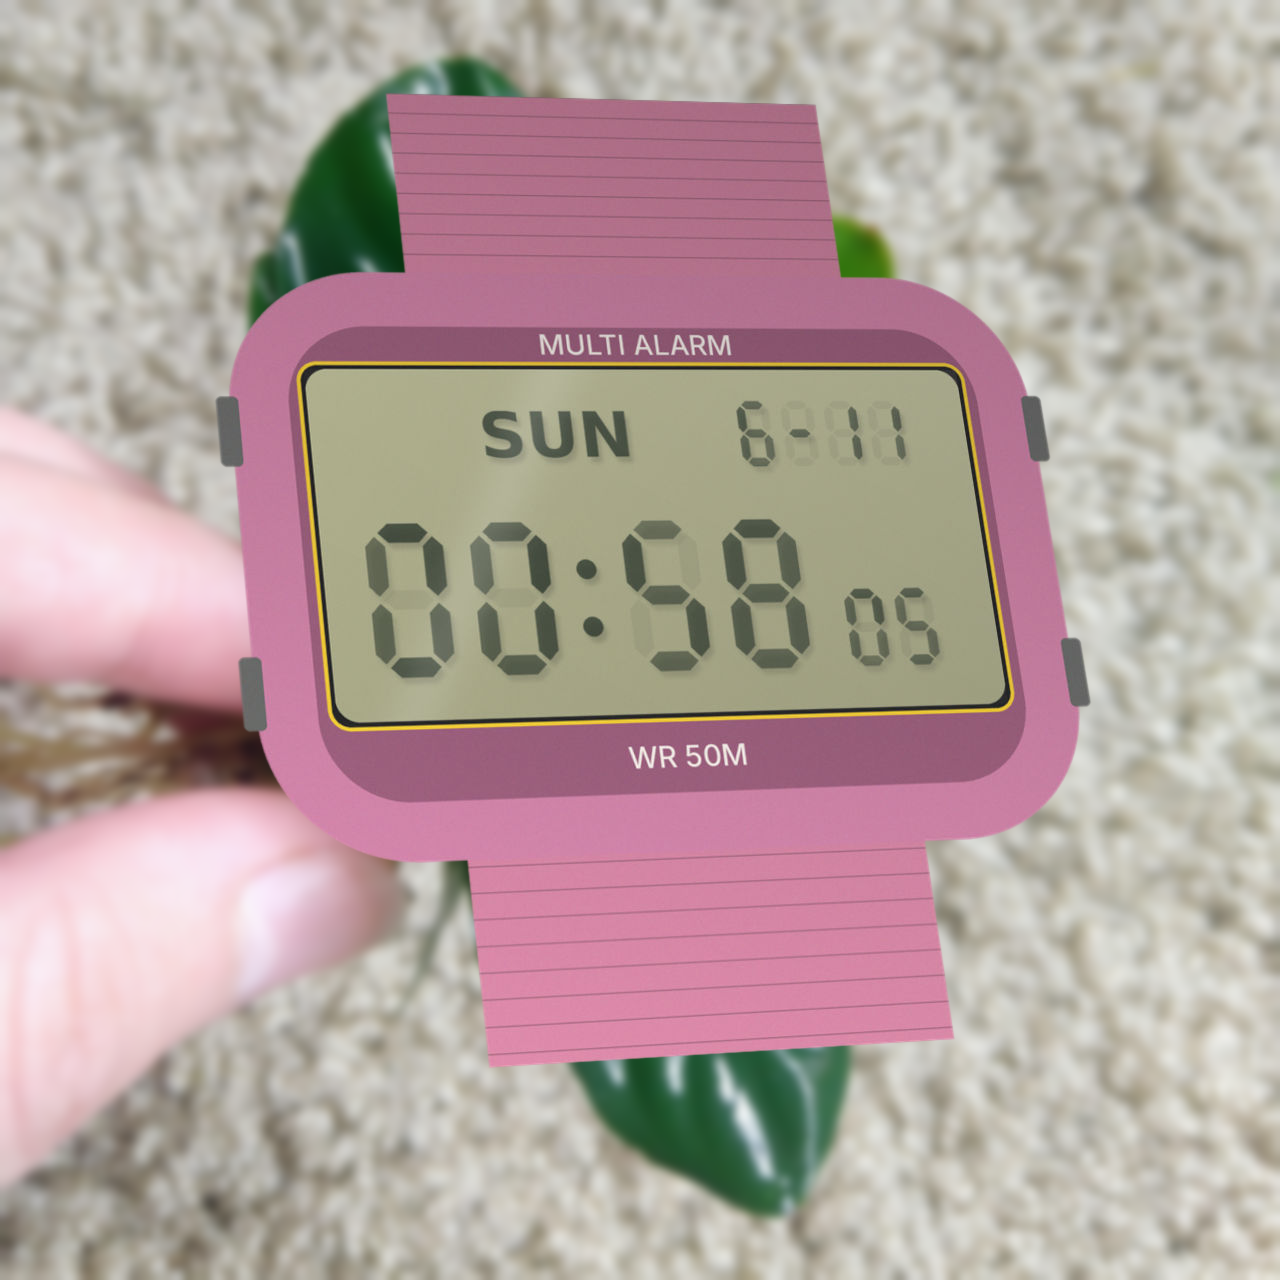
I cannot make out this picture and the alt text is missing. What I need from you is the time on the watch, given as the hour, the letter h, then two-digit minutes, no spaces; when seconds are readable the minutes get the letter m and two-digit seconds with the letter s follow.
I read 0h58m05s
